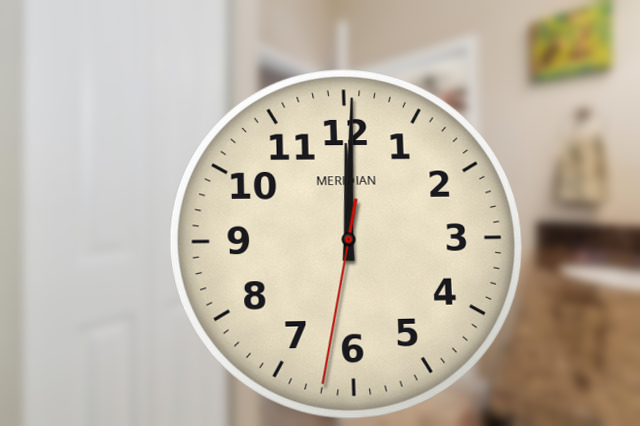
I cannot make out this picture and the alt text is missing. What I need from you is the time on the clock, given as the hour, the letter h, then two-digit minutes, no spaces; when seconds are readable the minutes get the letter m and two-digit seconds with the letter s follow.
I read 12h00m32s
